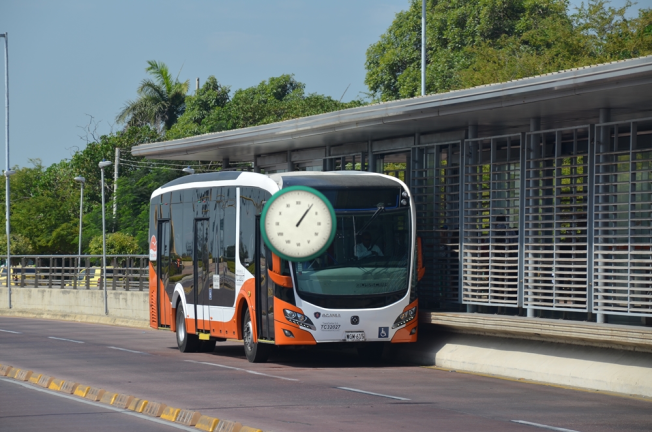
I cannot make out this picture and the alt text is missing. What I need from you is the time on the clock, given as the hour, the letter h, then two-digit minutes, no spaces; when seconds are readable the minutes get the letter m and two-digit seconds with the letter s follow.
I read 1h06
